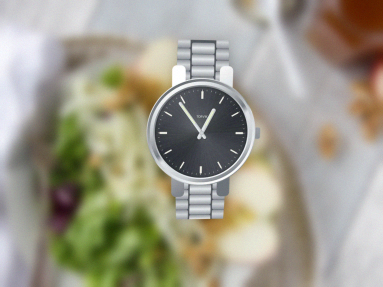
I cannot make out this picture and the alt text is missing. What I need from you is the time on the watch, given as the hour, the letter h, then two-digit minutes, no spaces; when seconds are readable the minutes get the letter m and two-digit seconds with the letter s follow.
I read 12h54
